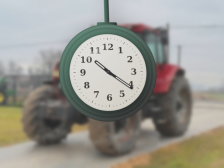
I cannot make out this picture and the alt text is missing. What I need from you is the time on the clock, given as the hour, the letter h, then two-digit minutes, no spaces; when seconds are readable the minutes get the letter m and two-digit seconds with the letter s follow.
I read 10h21
